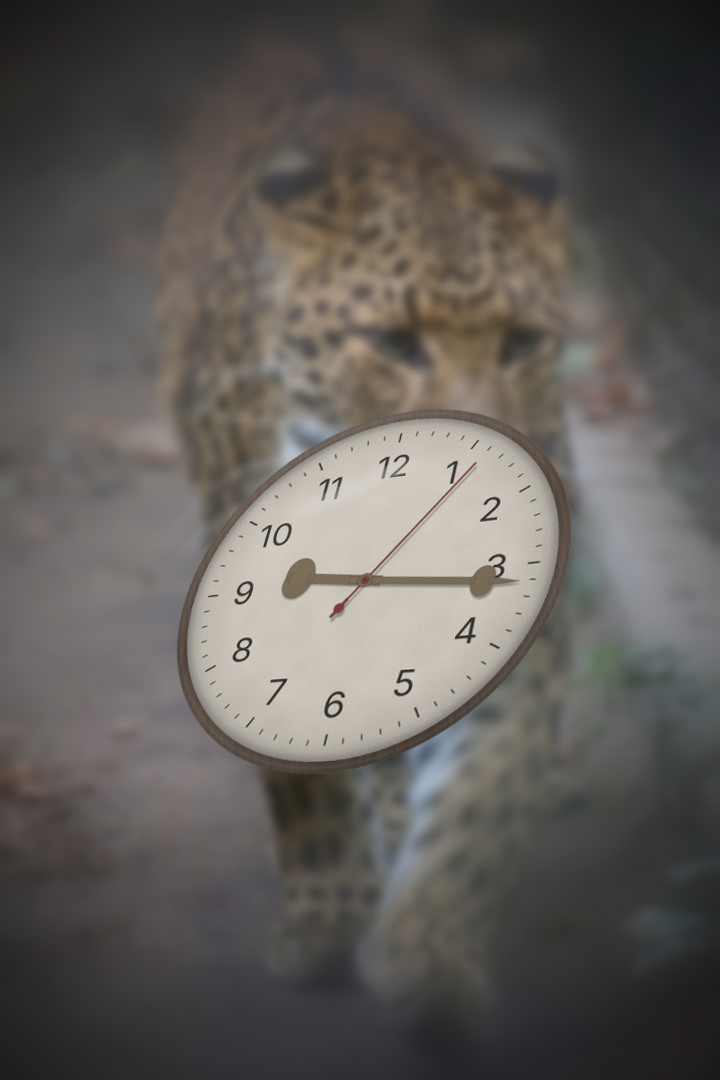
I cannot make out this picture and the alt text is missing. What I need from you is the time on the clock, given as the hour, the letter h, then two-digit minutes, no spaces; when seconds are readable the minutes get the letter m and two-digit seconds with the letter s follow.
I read 9h16m06s
